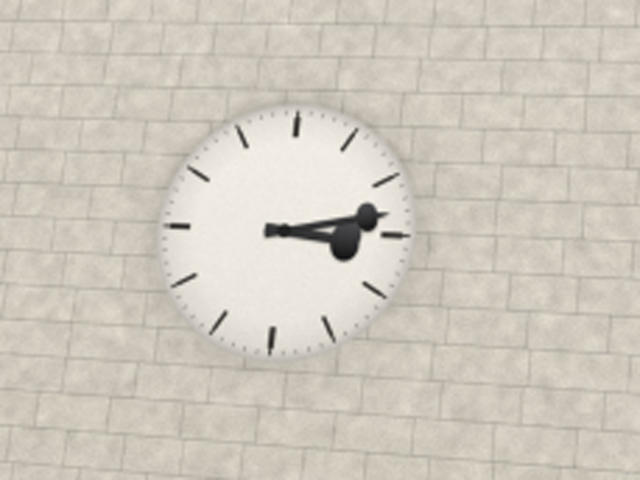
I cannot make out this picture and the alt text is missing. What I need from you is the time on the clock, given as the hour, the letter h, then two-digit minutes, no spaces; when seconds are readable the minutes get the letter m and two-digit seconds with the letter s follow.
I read 3h13
